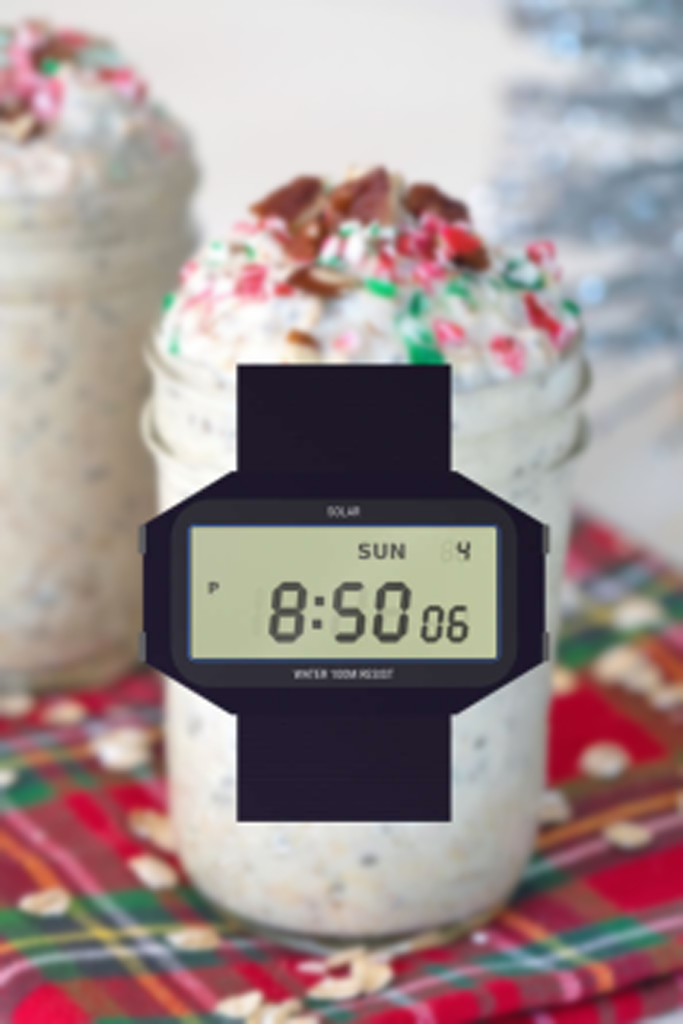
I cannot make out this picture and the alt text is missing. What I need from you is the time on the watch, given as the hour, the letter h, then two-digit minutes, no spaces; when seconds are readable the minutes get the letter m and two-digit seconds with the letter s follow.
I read 8h50m06s
